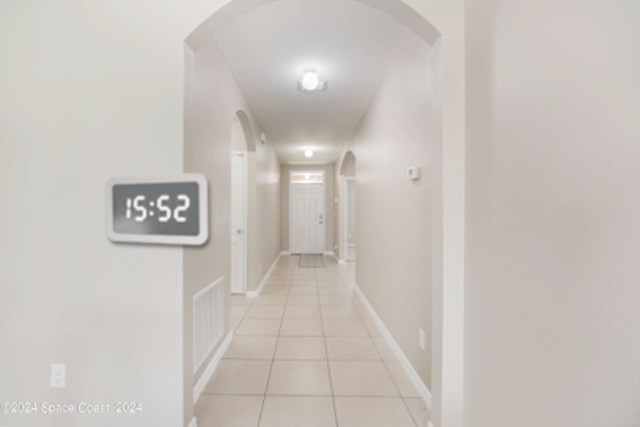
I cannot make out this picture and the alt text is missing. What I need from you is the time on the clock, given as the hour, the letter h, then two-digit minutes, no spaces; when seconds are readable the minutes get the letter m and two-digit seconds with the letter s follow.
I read 15h52
